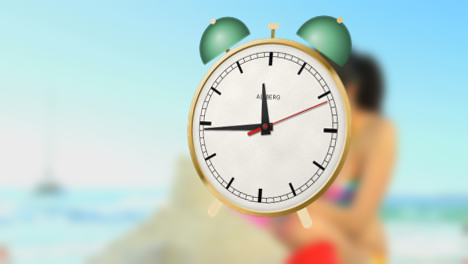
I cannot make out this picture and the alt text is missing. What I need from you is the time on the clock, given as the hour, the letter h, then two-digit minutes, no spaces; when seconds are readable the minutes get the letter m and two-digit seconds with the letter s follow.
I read 11h44m11s
